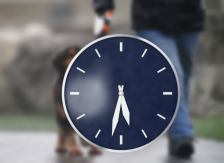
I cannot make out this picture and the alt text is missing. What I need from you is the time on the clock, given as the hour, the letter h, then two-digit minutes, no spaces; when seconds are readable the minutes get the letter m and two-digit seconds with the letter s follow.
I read 5h32
